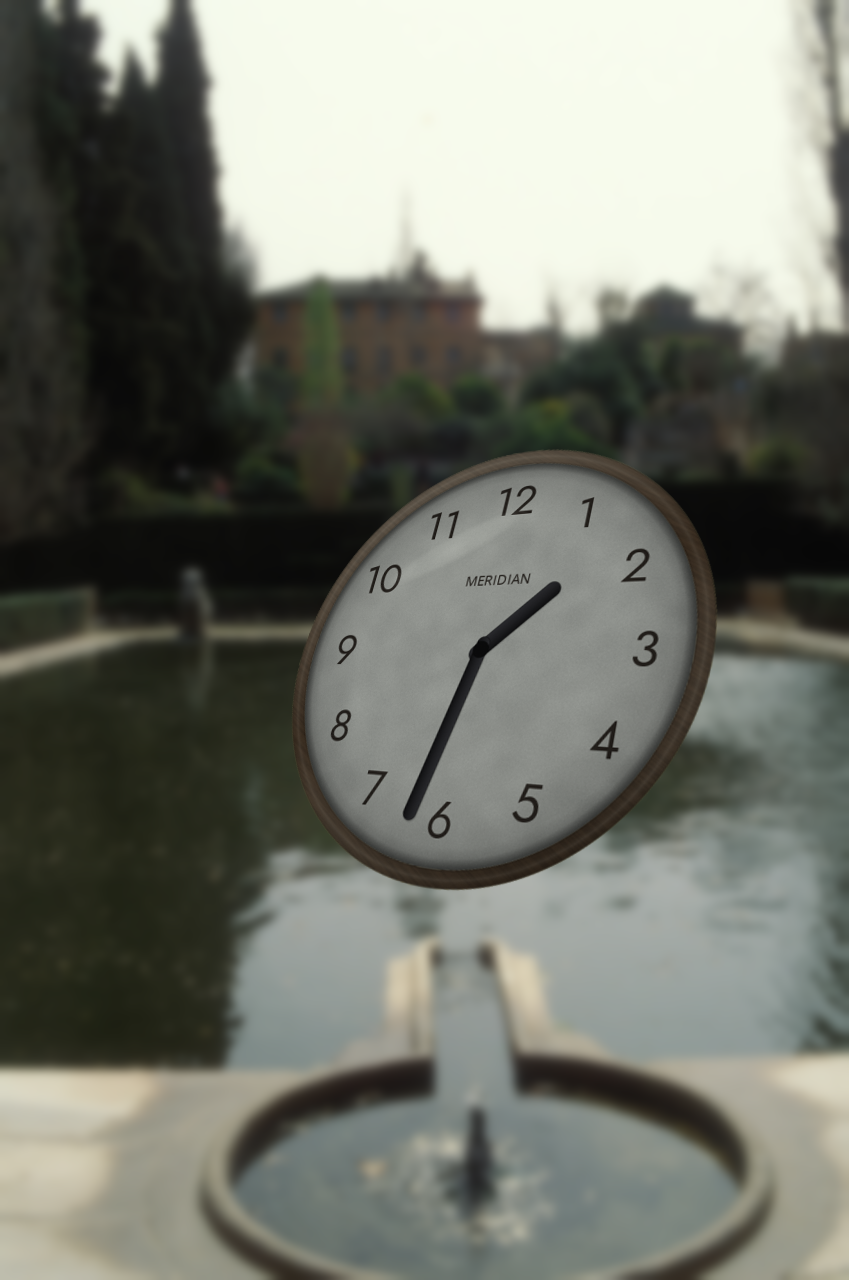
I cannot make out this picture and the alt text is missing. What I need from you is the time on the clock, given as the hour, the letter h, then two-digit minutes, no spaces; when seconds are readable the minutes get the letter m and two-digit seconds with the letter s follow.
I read 1h32
